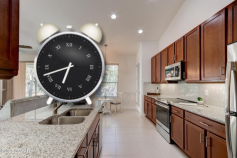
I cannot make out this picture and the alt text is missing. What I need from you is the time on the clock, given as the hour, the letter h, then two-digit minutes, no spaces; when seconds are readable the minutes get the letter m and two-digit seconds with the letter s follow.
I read 6h42
